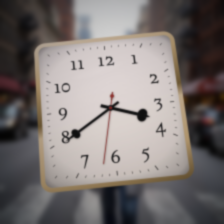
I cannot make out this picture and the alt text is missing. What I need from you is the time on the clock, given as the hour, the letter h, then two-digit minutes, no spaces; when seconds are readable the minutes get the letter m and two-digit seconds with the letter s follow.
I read 3h39m32s
